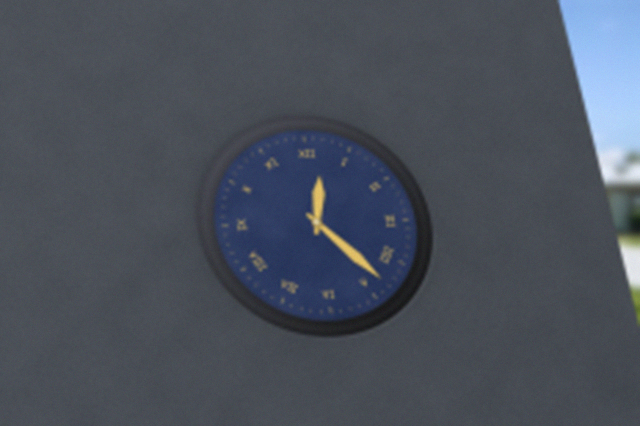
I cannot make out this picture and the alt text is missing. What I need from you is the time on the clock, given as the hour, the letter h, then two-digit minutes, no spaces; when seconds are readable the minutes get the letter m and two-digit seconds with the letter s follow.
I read 12h23
